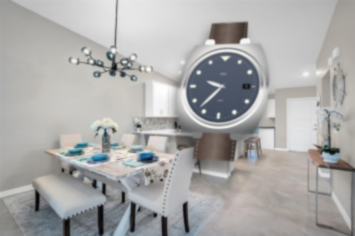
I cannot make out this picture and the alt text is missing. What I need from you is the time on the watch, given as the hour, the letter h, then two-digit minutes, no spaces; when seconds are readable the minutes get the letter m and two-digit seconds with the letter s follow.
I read 9h37
